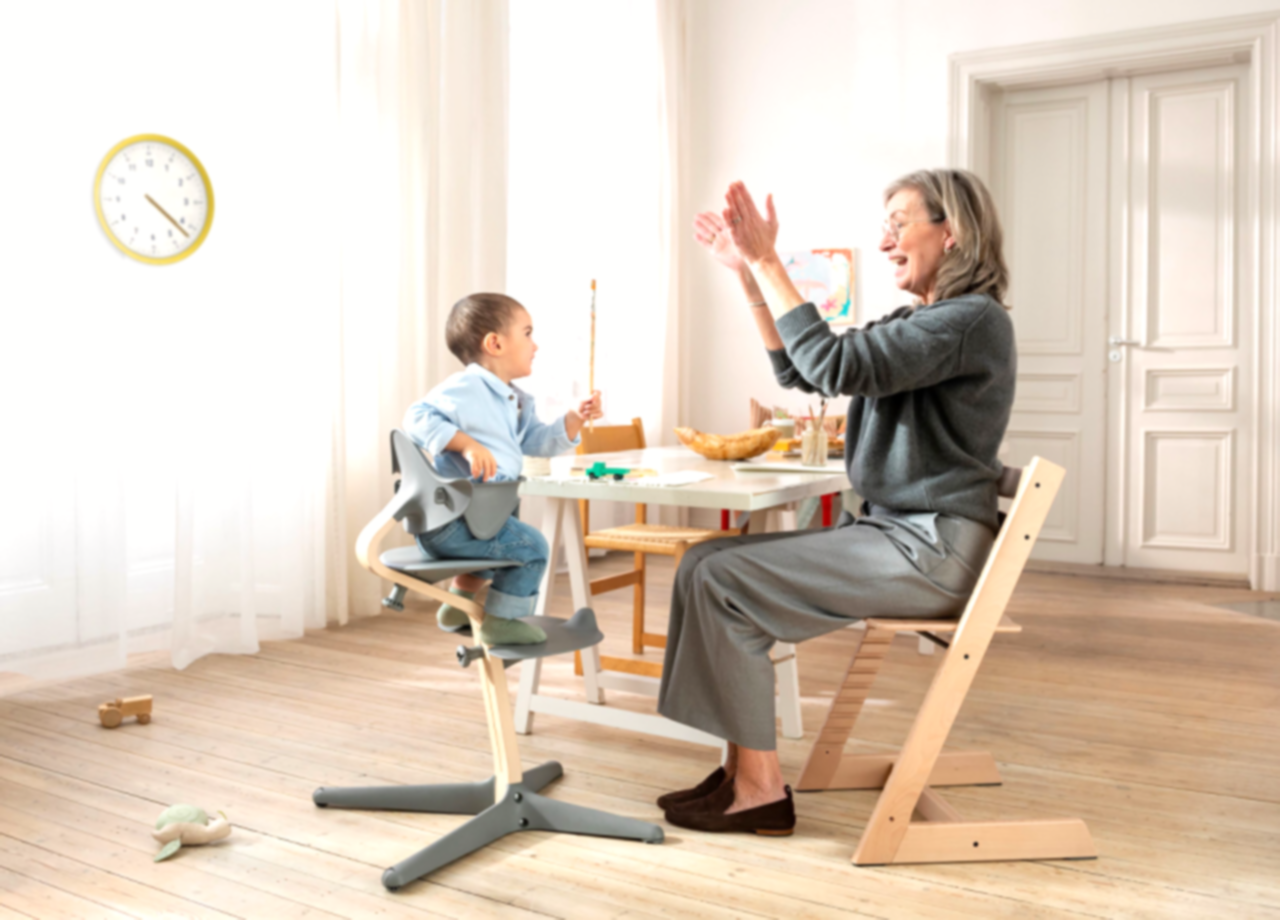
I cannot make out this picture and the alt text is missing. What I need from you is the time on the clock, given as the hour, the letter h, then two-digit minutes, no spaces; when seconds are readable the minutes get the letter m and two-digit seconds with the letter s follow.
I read 4h22
